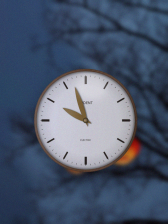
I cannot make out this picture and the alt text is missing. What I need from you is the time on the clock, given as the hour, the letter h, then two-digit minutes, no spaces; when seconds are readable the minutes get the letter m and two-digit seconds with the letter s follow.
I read 9h57
